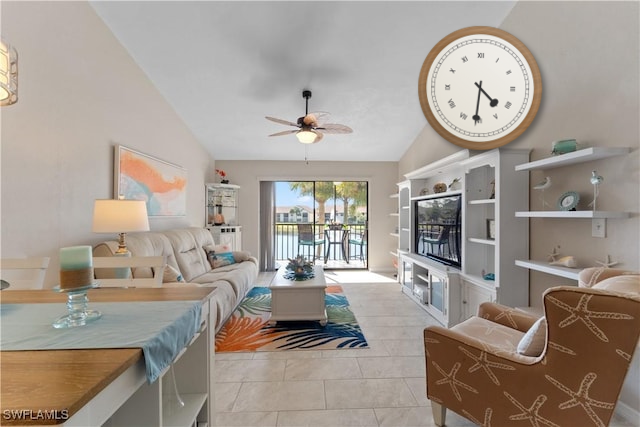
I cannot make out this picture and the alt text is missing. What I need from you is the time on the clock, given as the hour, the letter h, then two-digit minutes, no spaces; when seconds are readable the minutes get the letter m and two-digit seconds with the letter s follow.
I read 4h31
